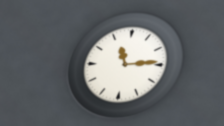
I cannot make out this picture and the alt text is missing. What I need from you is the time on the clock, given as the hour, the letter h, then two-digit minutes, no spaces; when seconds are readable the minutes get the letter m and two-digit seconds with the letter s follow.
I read 11h14
